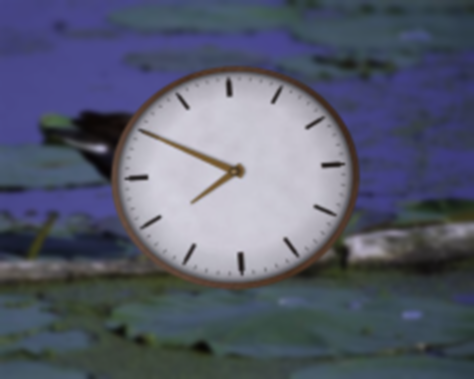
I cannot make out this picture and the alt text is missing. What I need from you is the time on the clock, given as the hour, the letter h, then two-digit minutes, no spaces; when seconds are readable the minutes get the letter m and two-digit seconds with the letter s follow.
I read 7h50
